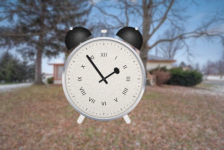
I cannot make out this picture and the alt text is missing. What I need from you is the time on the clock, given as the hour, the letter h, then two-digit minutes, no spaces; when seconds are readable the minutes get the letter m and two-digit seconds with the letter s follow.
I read 1h54
